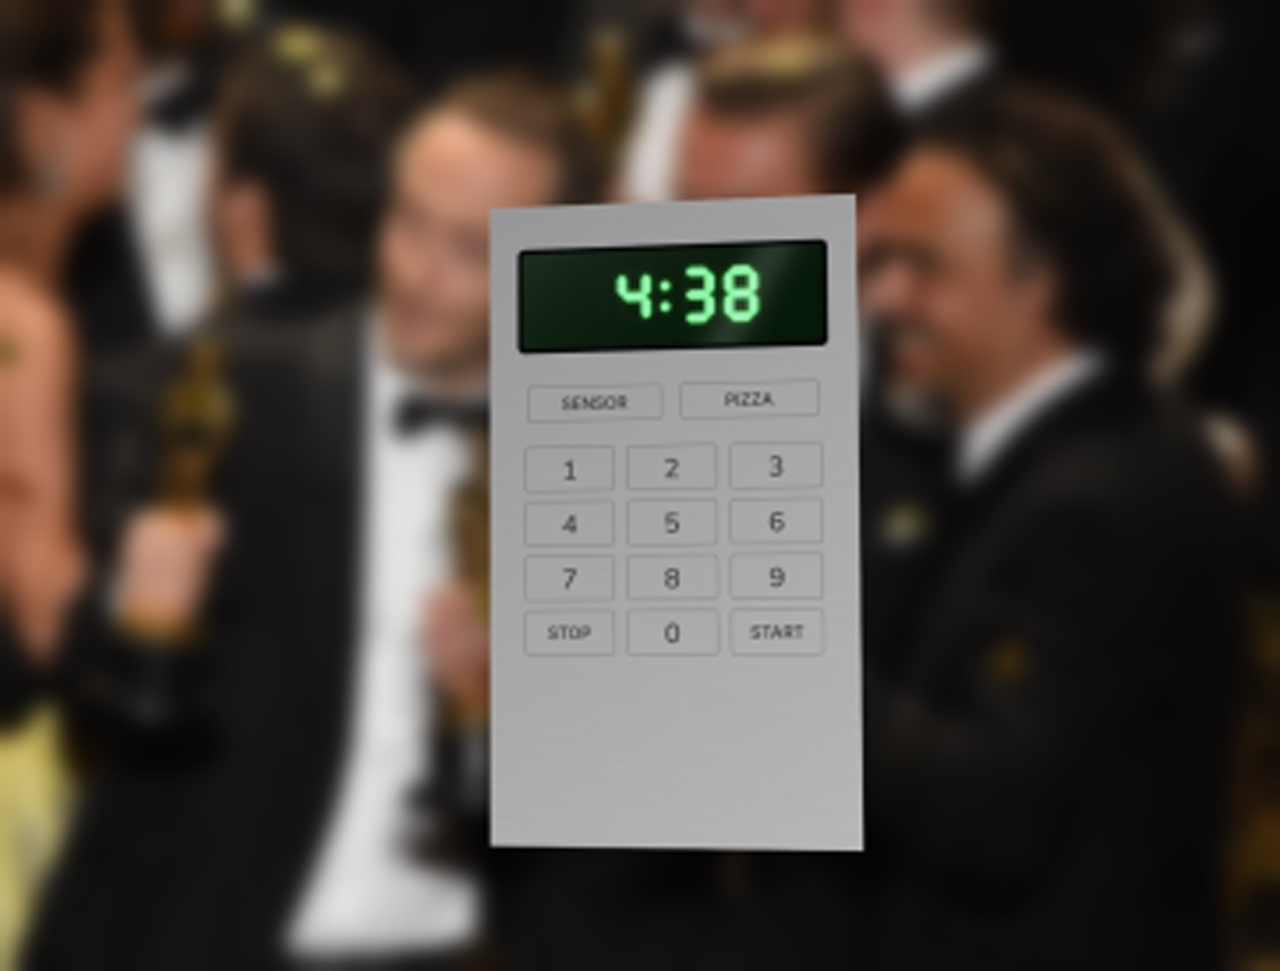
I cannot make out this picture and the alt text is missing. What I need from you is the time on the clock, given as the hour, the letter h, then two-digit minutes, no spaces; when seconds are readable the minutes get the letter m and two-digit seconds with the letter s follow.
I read 4h38
